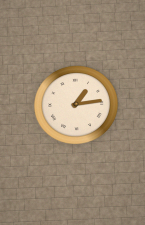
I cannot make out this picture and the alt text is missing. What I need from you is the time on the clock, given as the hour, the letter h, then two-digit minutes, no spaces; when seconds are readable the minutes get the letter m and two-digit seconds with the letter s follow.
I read 1h14
